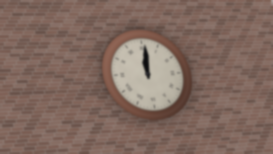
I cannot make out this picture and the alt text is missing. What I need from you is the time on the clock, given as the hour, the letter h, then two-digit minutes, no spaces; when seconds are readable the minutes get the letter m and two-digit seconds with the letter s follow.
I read 12h01
